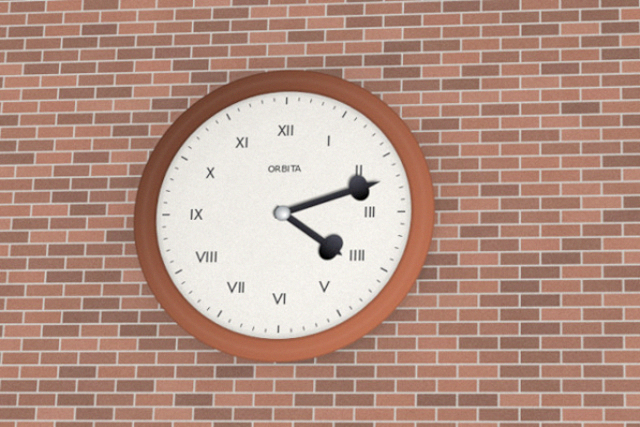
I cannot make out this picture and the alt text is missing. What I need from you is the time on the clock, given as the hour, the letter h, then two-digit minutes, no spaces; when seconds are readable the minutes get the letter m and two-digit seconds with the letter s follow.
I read 4h12
